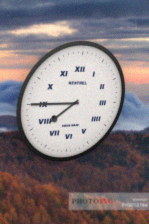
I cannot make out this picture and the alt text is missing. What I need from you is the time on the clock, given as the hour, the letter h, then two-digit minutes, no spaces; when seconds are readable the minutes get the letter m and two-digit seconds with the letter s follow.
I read 7h45
